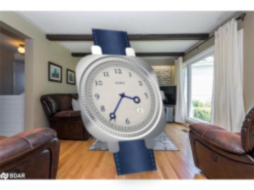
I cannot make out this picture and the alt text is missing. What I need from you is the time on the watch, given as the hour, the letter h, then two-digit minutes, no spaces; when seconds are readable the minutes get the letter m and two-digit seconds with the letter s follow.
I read 3h36
